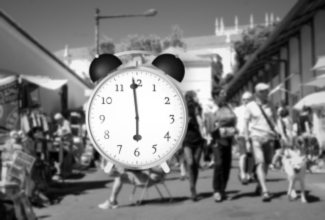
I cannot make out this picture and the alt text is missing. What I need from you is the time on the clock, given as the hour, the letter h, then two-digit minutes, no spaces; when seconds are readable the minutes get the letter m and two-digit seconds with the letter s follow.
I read 5h59
